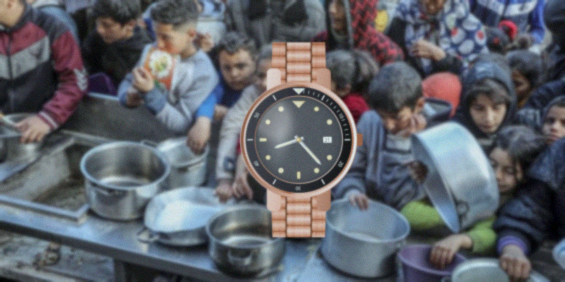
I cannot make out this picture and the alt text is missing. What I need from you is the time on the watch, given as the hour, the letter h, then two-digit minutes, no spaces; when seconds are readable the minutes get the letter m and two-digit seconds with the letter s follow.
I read 8h23
